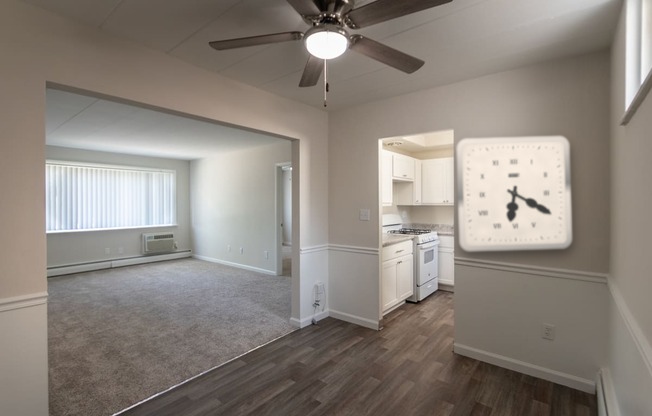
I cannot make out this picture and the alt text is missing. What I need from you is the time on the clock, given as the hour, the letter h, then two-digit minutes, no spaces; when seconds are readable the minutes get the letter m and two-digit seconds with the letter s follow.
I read 6h20
